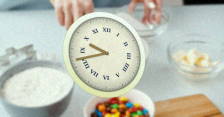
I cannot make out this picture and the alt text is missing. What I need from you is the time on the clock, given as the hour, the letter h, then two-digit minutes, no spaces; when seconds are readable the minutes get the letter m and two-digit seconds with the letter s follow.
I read 9h42
